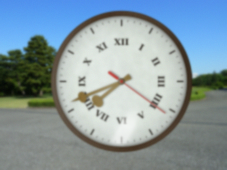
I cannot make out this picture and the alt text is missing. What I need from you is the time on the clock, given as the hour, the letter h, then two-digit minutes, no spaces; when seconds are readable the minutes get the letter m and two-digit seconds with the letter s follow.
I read 7h41m21s
